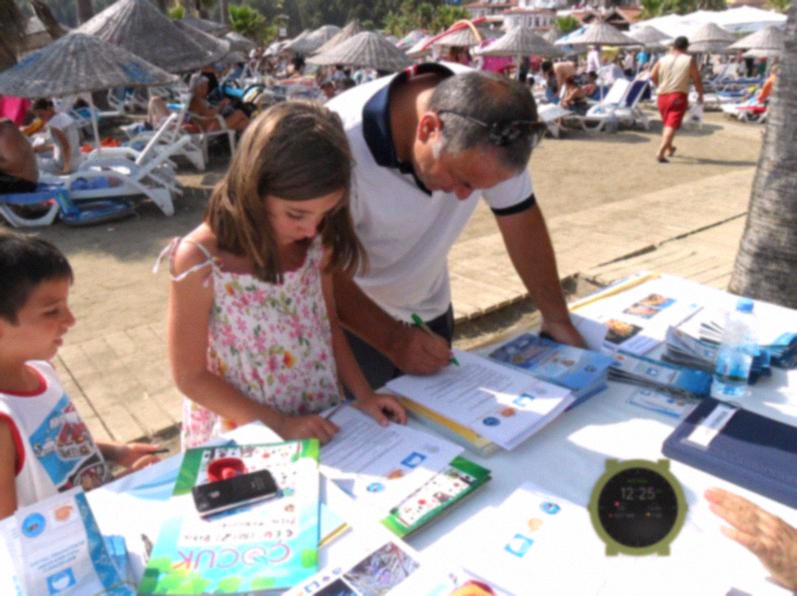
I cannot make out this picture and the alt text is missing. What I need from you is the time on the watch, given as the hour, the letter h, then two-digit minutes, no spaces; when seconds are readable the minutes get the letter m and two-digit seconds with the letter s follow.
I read 12h25
